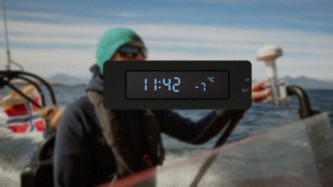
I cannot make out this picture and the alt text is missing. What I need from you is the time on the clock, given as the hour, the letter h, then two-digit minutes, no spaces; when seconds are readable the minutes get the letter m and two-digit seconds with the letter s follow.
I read 11h42
